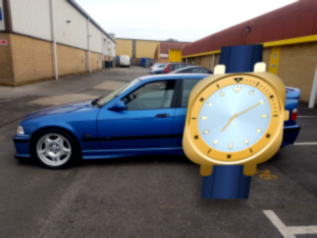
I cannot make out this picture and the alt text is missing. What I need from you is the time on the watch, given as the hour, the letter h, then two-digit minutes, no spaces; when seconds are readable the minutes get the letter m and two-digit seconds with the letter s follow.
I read 7h10
